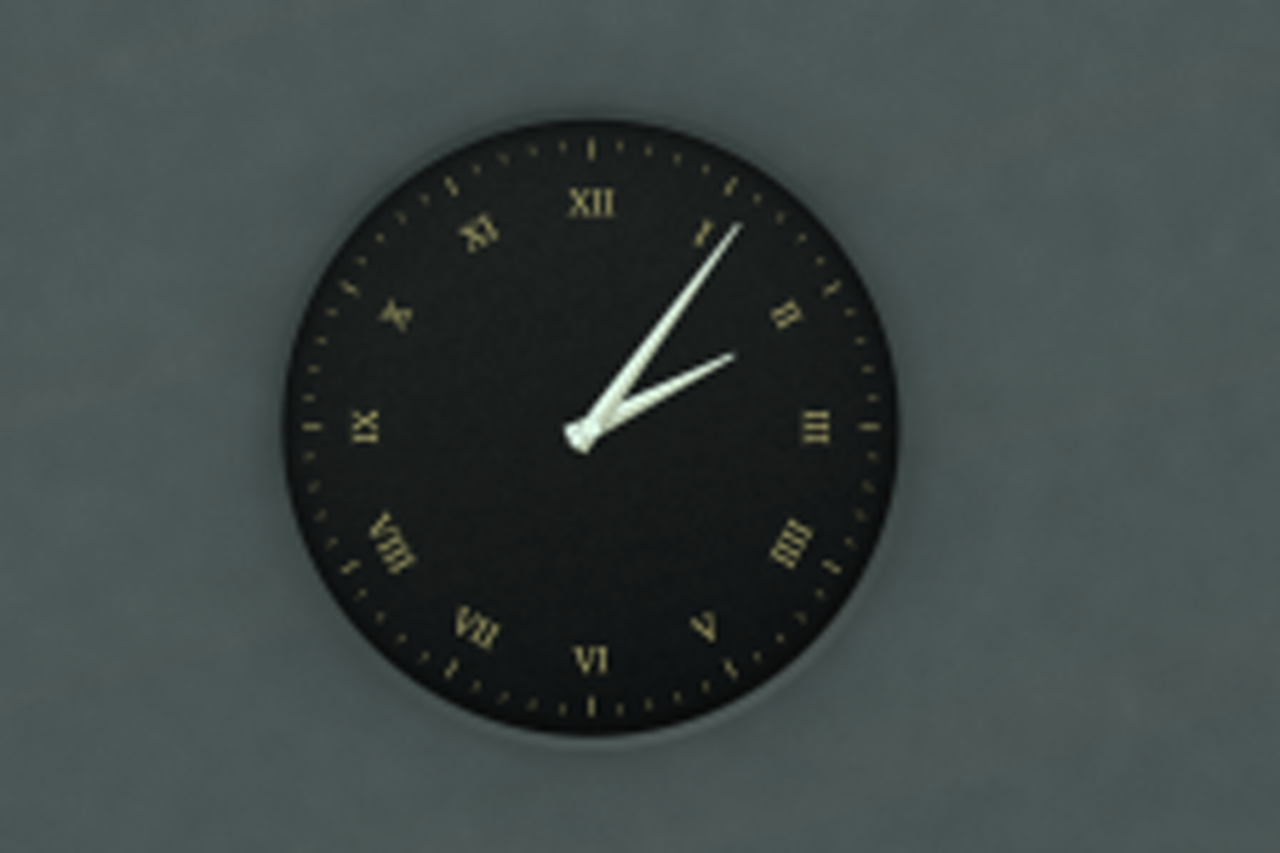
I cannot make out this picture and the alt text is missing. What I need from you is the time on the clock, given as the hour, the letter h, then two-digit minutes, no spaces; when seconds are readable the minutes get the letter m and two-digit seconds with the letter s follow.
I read 2h06
